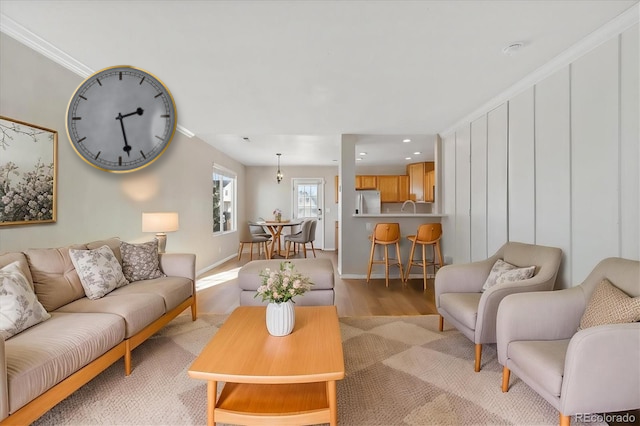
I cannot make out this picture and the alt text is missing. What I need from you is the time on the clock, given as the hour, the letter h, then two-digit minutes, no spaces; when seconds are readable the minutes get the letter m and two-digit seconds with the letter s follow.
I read 2h28
